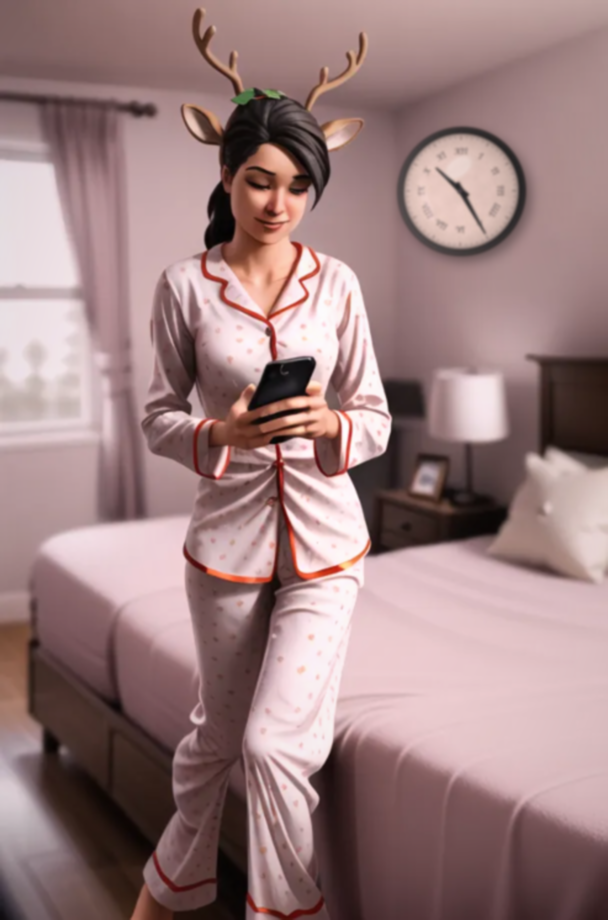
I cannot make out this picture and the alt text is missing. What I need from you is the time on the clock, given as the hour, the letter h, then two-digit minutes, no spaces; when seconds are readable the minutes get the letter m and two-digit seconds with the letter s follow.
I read 10h25
